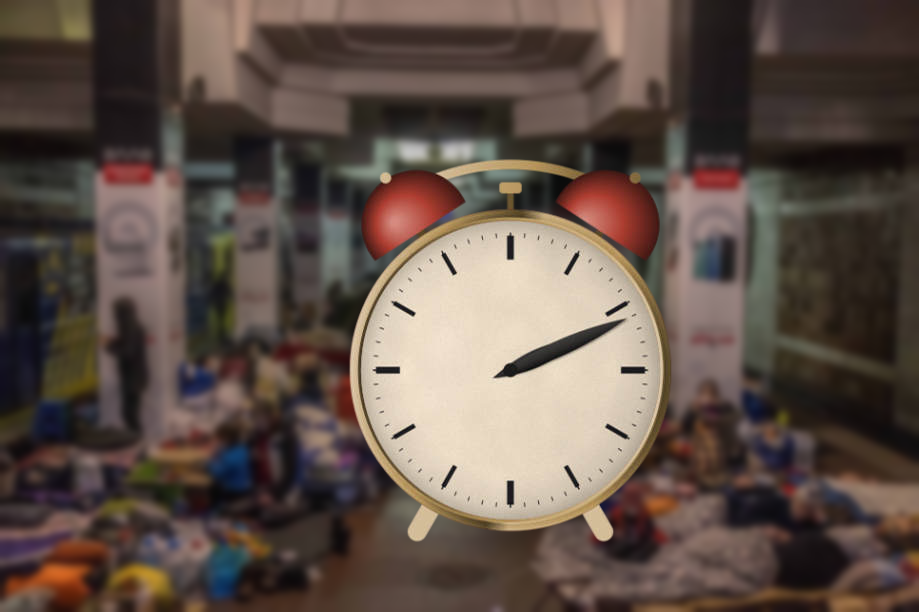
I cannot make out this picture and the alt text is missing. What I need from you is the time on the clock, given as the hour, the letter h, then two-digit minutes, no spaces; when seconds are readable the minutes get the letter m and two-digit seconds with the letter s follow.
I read 2h11
